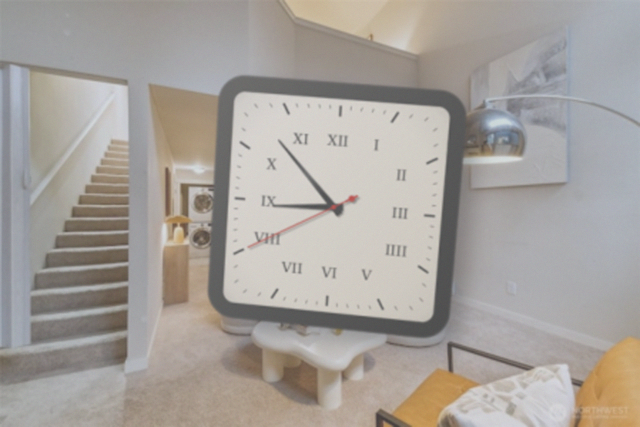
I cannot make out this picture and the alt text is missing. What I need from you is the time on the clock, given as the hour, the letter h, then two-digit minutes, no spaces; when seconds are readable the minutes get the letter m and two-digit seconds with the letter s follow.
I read 8h52m40s
